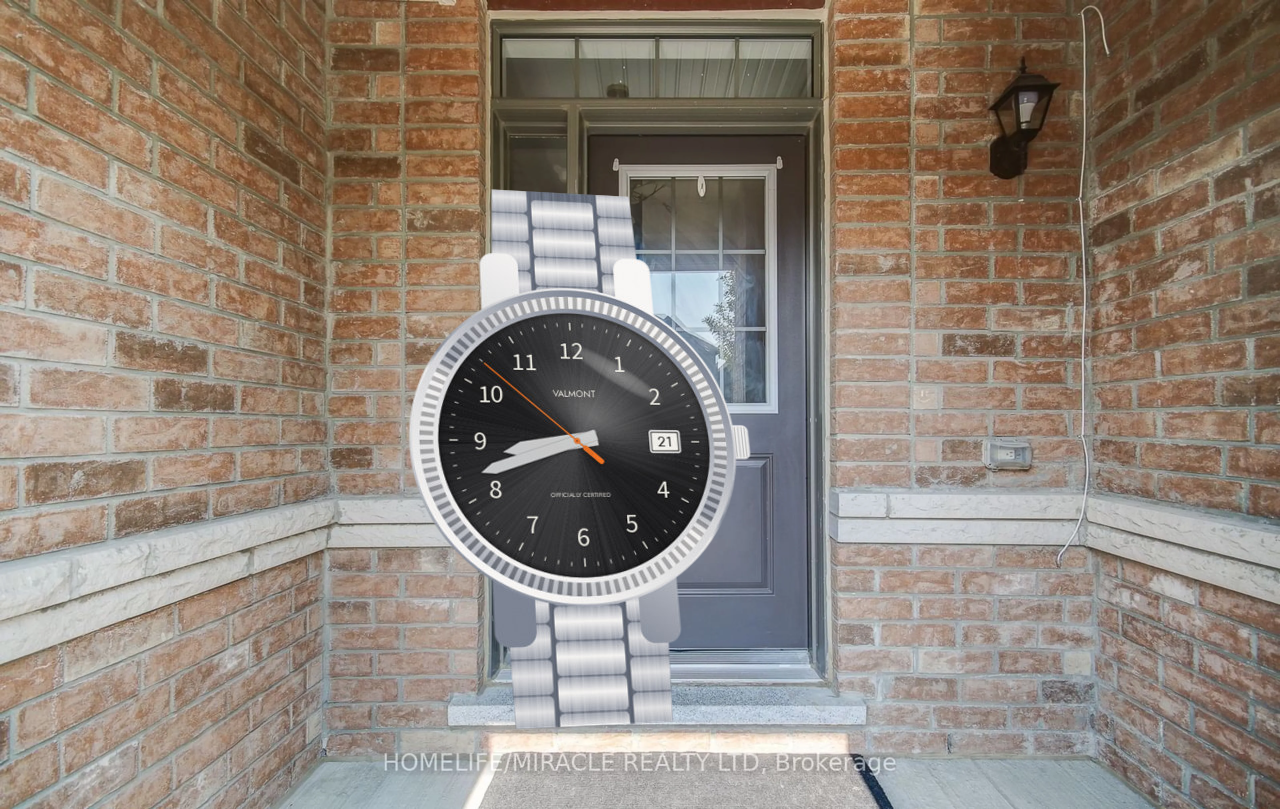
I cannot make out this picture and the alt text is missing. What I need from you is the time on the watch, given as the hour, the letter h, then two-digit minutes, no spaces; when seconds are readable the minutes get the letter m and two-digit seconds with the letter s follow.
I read 8h41m52s
